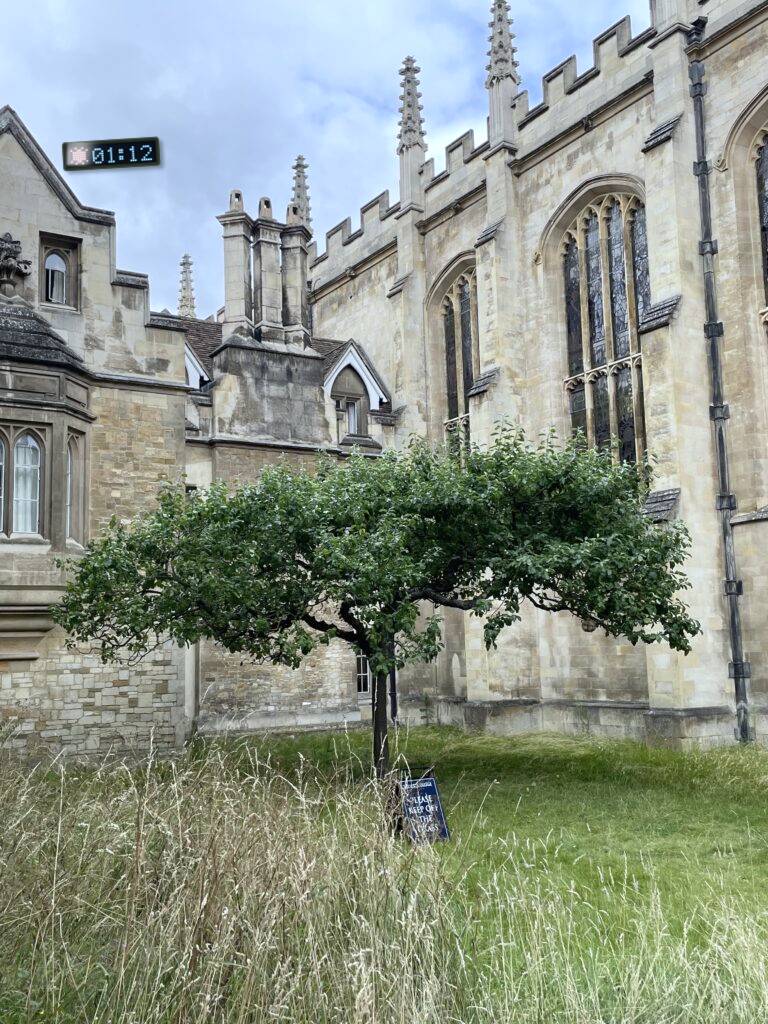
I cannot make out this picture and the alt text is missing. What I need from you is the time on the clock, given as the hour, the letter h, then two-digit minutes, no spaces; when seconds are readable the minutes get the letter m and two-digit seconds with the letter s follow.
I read 1h12
